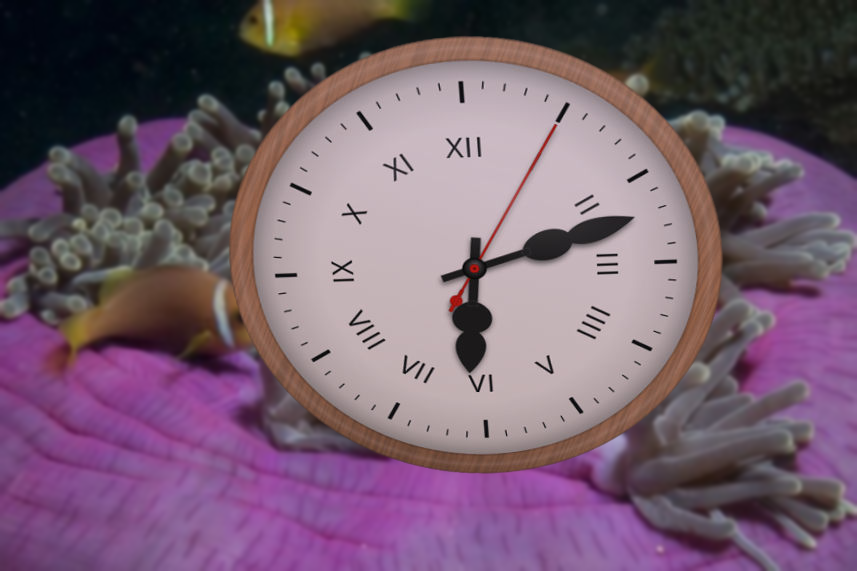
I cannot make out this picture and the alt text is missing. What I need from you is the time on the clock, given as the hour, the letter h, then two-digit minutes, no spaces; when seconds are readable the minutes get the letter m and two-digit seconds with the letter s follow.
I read 6h12m05s
